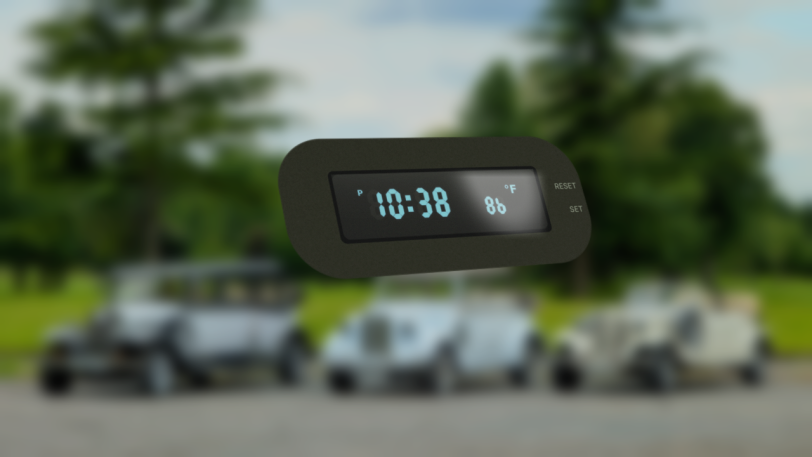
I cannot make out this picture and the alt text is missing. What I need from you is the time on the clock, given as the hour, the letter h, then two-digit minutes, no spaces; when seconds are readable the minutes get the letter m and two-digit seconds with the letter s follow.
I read 10h38
